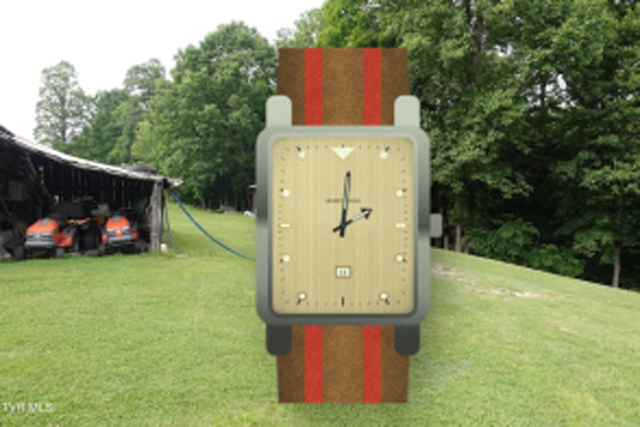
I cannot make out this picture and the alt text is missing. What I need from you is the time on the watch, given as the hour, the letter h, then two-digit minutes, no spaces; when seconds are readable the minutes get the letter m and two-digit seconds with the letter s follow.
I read 2h01
